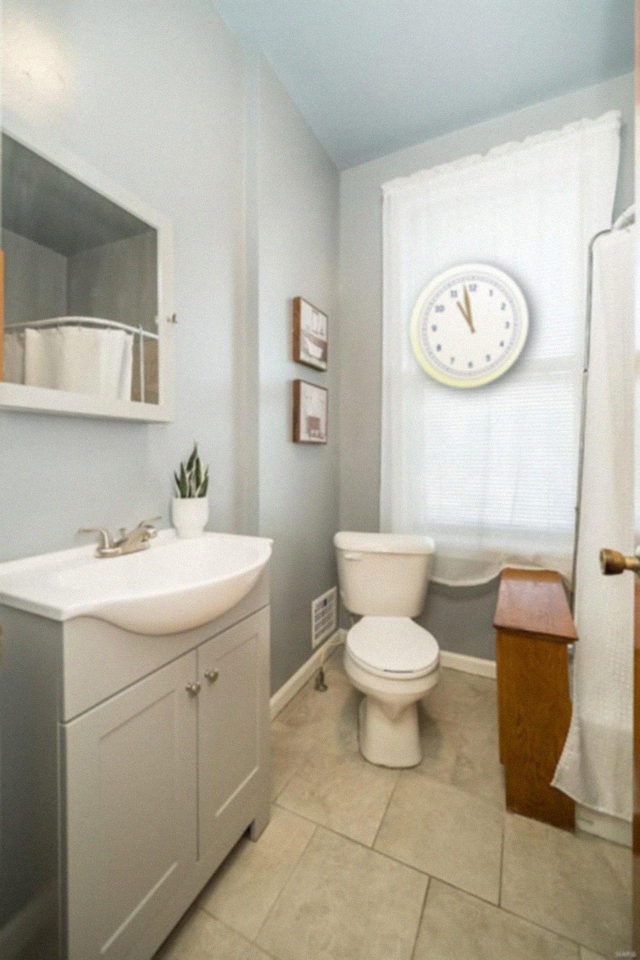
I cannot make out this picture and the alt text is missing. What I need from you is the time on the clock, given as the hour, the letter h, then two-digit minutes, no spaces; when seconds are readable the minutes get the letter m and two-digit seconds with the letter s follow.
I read 10h58
